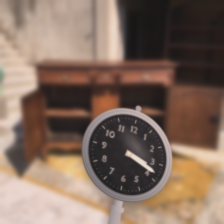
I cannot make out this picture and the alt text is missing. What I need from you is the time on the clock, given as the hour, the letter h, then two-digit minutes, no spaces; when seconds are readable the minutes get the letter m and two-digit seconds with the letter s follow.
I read 3h18
